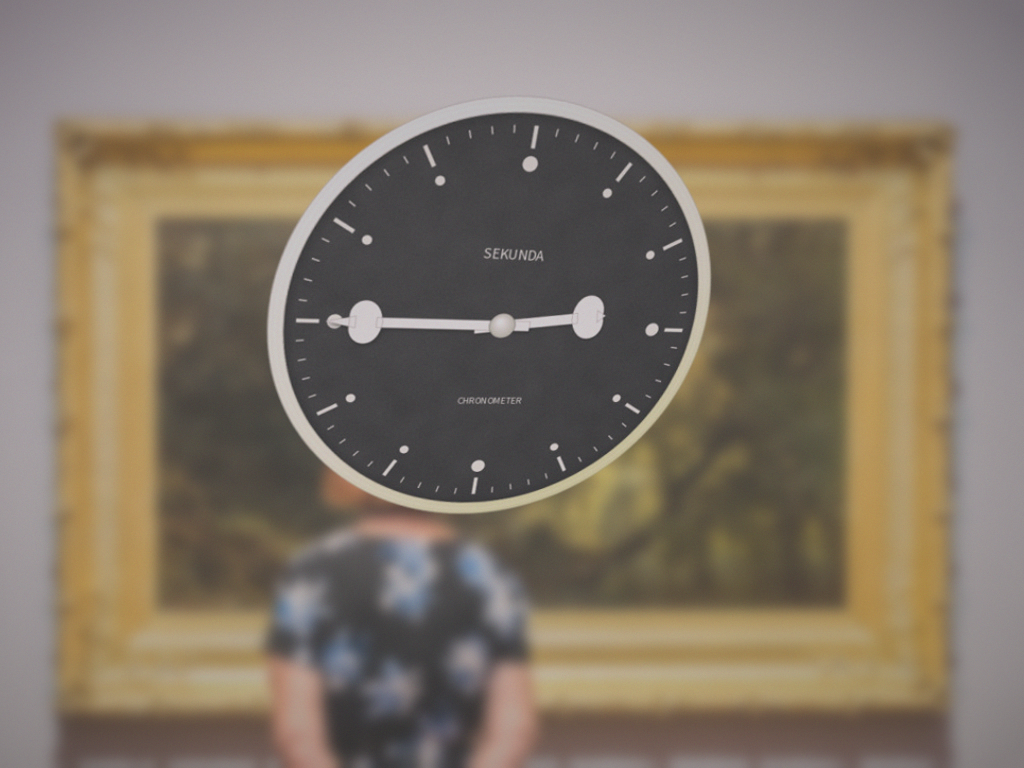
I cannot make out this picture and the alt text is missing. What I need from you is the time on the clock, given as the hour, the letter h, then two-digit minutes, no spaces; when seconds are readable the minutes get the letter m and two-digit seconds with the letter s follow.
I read 2h45
